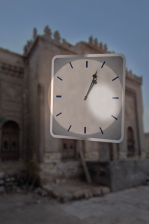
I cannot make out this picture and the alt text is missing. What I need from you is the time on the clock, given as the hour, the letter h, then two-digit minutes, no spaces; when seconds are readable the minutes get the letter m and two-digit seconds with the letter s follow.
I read 1h04
